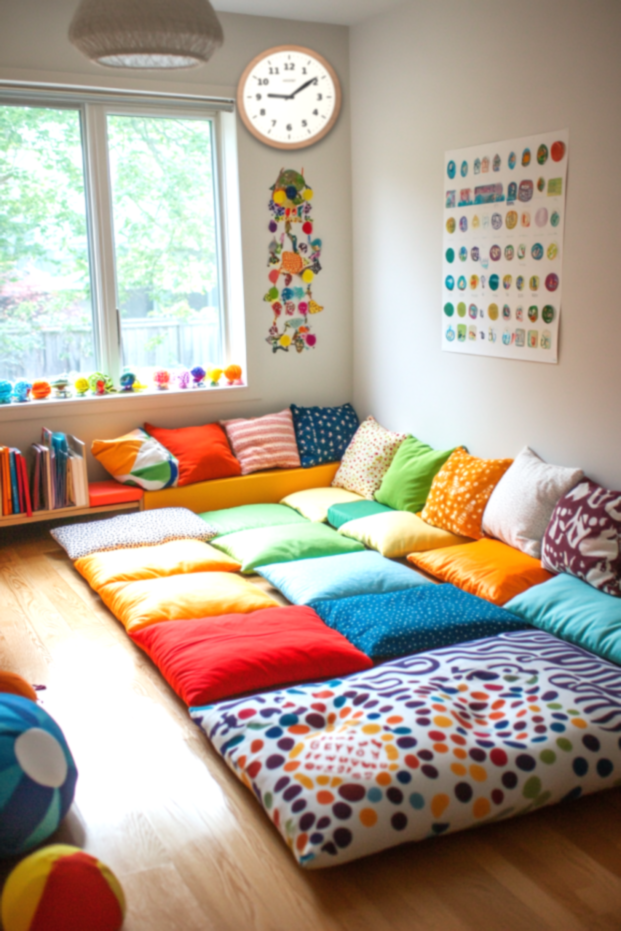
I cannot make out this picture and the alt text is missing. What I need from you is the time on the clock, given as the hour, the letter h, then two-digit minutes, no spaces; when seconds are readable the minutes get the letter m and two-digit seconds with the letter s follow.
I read 9h09
